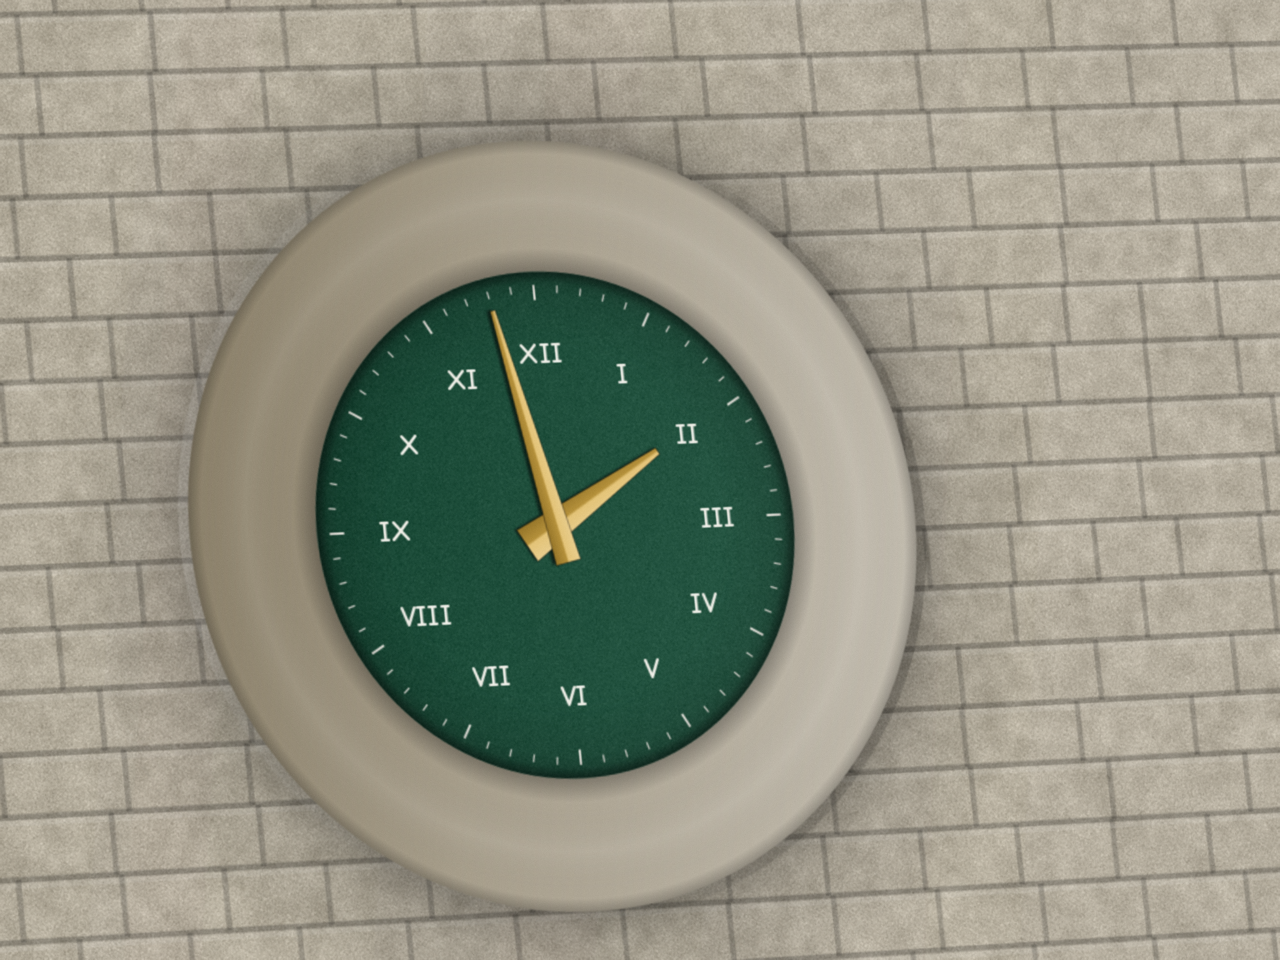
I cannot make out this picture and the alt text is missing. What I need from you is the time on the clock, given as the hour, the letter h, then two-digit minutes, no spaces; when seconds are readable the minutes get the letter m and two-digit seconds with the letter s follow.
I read 1h58
